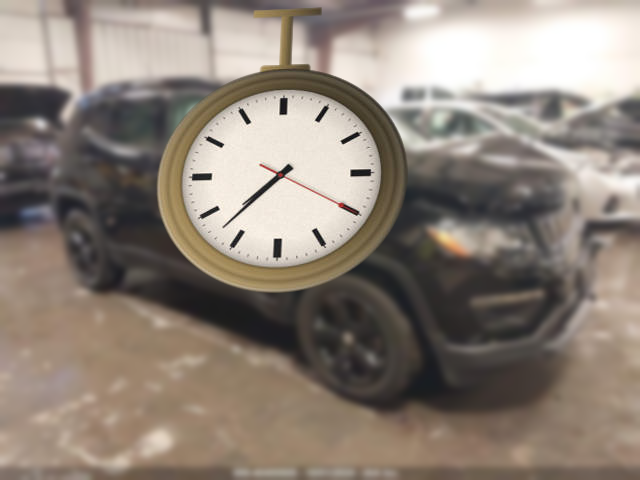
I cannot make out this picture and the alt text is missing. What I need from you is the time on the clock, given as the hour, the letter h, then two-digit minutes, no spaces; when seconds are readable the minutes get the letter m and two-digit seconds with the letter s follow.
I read 7h37m20s
